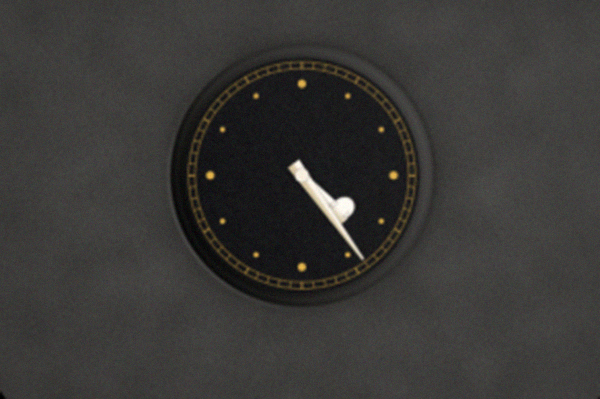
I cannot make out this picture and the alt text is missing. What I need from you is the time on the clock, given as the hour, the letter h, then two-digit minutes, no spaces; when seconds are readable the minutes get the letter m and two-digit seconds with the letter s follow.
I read 4h24
